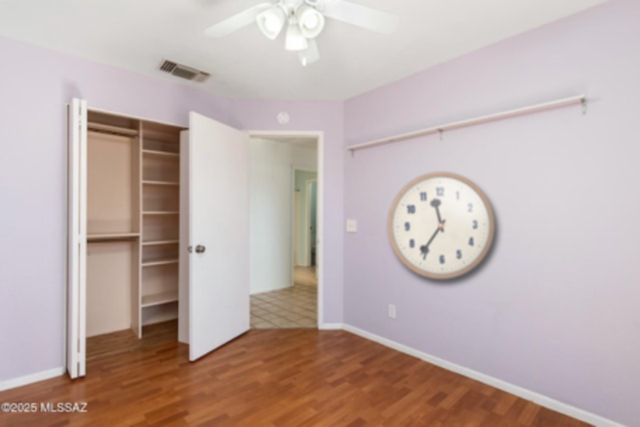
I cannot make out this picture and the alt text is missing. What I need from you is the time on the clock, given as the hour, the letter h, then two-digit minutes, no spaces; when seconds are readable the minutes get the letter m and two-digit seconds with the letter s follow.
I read 11h36
